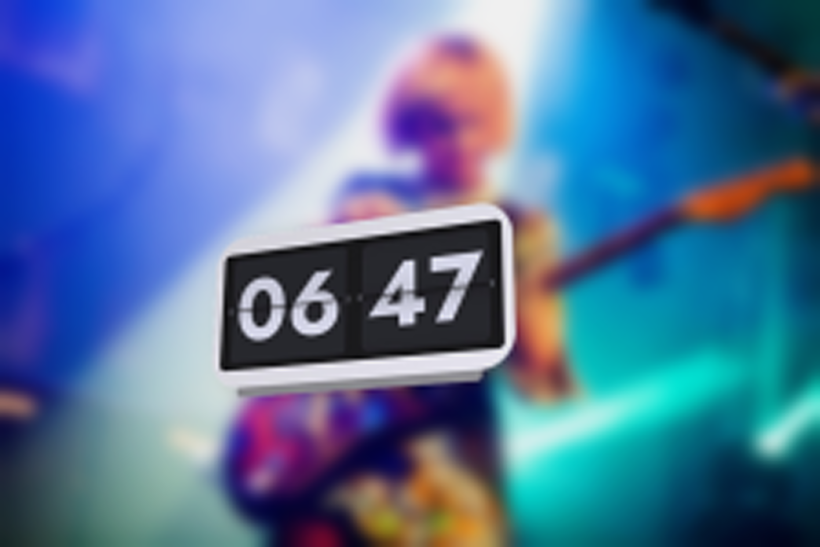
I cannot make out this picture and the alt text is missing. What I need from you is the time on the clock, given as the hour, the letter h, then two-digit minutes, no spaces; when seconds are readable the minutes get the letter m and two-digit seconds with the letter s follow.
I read 6h47
